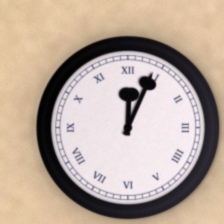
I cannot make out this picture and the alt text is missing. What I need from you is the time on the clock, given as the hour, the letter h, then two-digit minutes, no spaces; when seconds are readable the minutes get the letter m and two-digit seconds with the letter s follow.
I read 12h04
